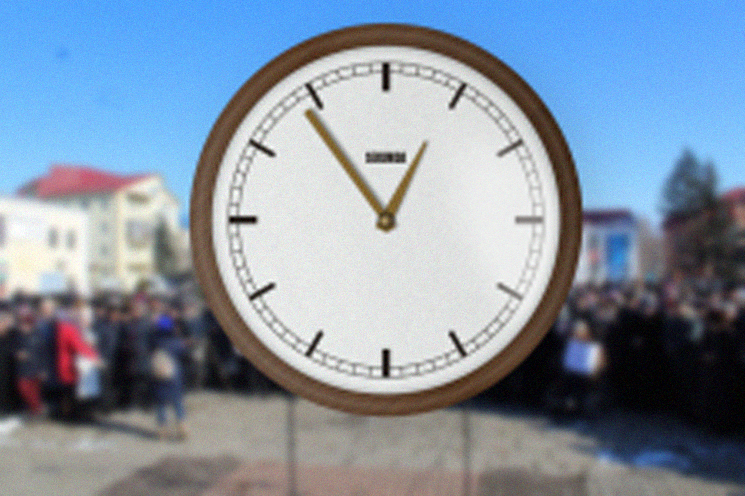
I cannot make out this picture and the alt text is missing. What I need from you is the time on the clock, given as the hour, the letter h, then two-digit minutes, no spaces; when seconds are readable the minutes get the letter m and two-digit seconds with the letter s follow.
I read 12h54
